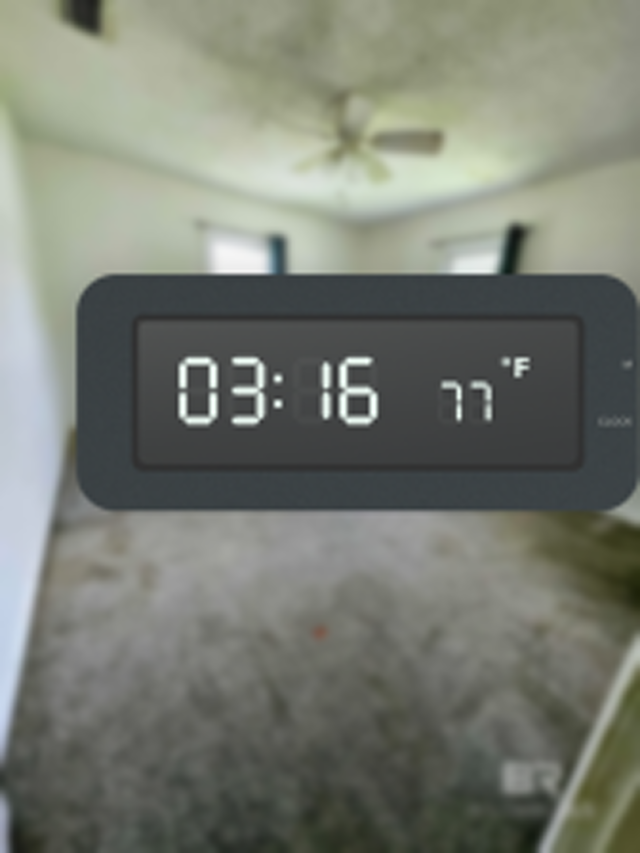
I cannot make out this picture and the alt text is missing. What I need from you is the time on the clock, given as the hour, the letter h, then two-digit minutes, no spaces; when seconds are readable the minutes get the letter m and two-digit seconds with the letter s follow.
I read 3h16
